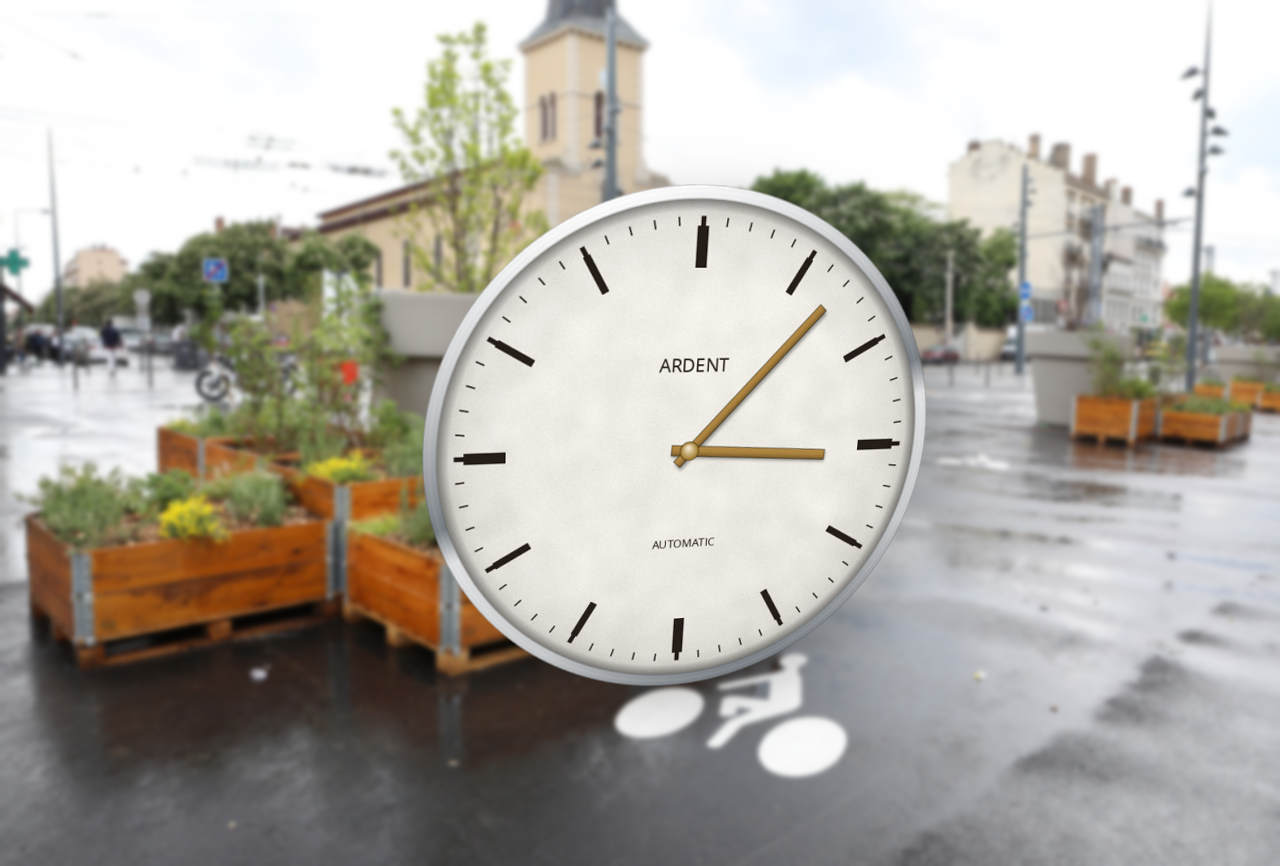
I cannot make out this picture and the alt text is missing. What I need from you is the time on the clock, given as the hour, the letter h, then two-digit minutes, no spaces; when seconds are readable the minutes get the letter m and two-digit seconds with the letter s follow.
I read 3h07
